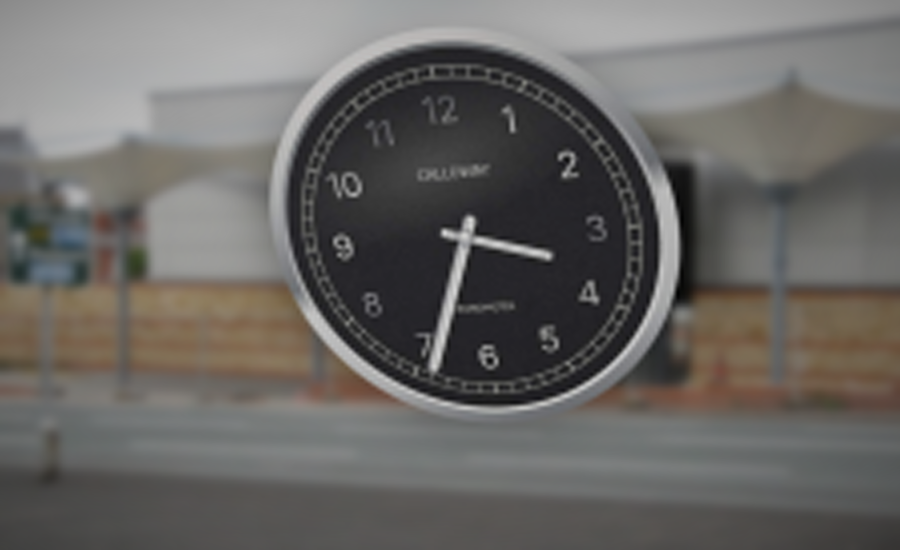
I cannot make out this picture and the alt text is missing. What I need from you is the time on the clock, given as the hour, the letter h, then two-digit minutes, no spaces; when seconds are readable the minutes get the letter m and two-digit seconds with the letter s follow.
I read 3h34
